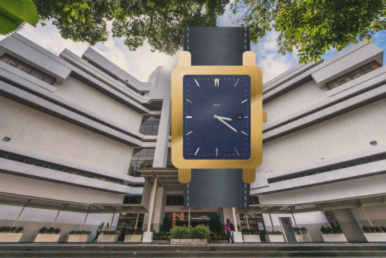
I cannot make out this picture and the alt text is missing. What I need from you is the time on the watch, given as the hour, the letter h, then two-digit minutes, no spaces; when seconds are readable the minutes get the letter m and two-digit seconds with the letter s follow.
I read 3h21
